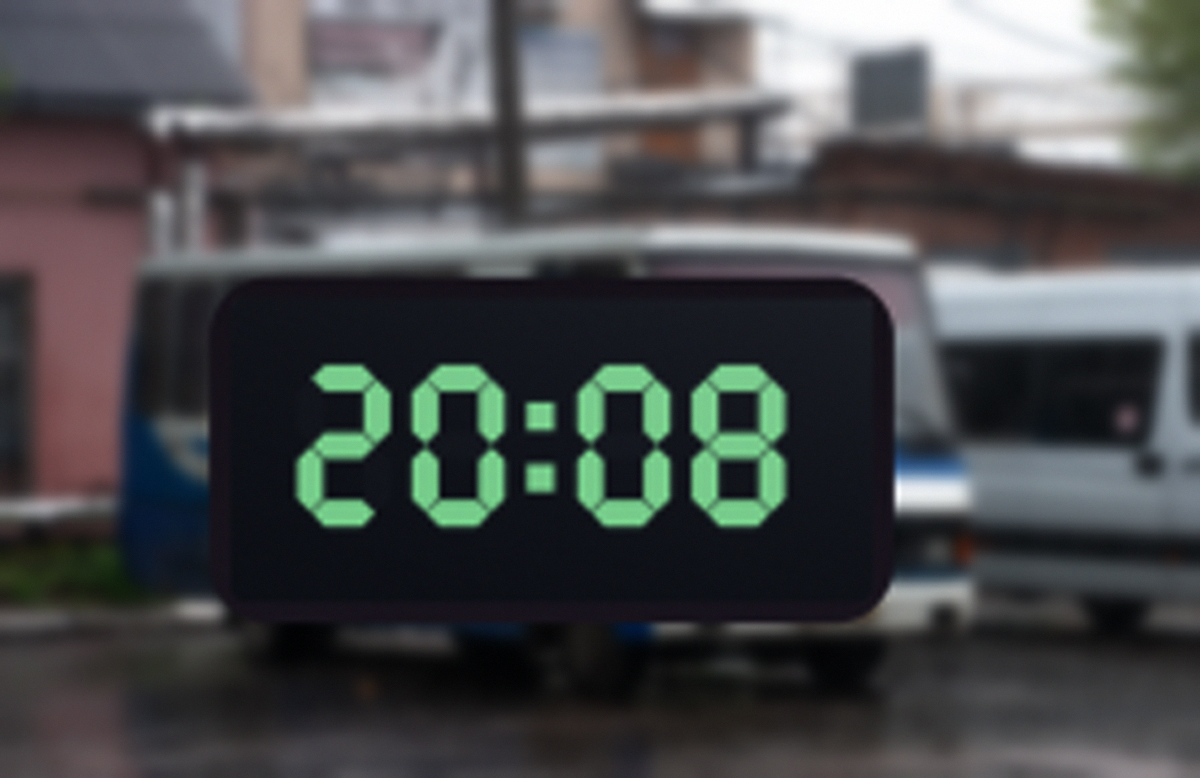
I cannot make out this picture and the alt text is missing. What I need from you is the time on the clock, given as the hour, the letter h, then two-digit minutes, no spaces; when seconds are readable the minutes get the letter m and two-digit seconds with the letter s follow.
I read 20h08
